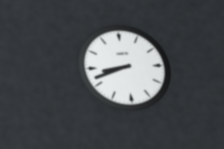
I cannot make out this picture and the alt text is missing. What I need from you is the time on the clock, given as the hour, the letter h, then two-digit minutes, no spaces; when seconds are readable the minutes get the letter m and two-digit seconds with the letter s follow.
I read 8h42
